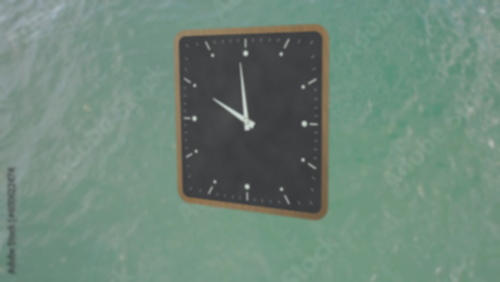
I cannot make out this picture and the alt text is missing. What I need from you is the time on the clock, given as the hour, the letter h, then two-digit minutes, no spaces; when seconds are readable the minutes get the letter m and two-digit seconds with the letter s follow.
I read 9h59
